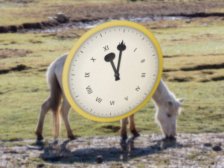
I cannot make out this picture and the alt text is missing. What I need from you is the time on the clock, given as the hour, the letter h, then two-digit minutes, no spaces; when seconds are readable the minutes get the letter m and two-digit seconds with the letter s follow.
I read 11h00
